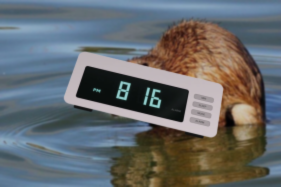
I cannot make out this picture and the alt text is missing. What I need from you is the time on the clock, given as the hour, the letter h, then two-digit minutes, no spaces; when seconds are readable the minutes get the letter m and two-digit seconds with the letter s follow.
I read 8h16
